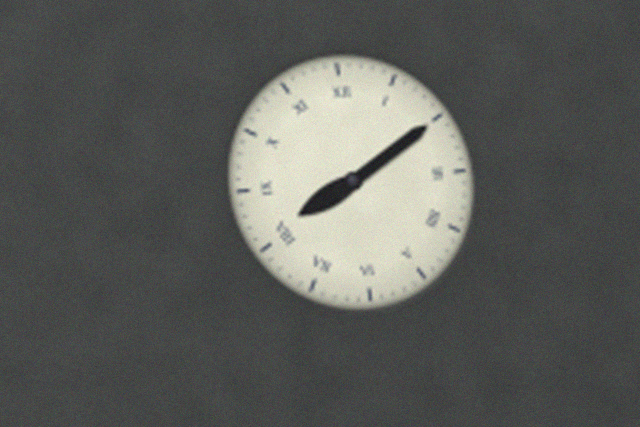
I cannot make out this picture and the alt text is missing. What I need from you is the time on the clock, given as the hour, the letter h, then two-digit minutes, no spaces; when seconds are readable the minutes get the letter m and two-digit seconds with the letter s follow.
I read 8h10
